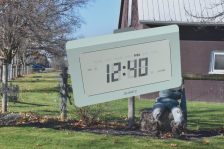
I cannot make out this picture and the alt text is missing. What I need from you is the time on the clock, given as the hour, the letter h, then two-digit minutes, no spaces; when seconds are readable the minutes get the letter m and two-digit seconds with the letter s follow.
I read 12h40
